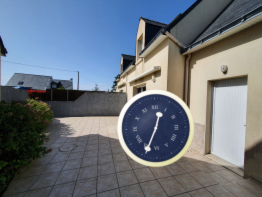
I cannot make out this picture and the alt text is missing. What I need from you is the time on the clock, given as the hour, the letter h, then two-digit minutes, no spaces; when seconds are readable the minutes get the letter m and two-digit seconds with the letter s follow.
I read 12h34
